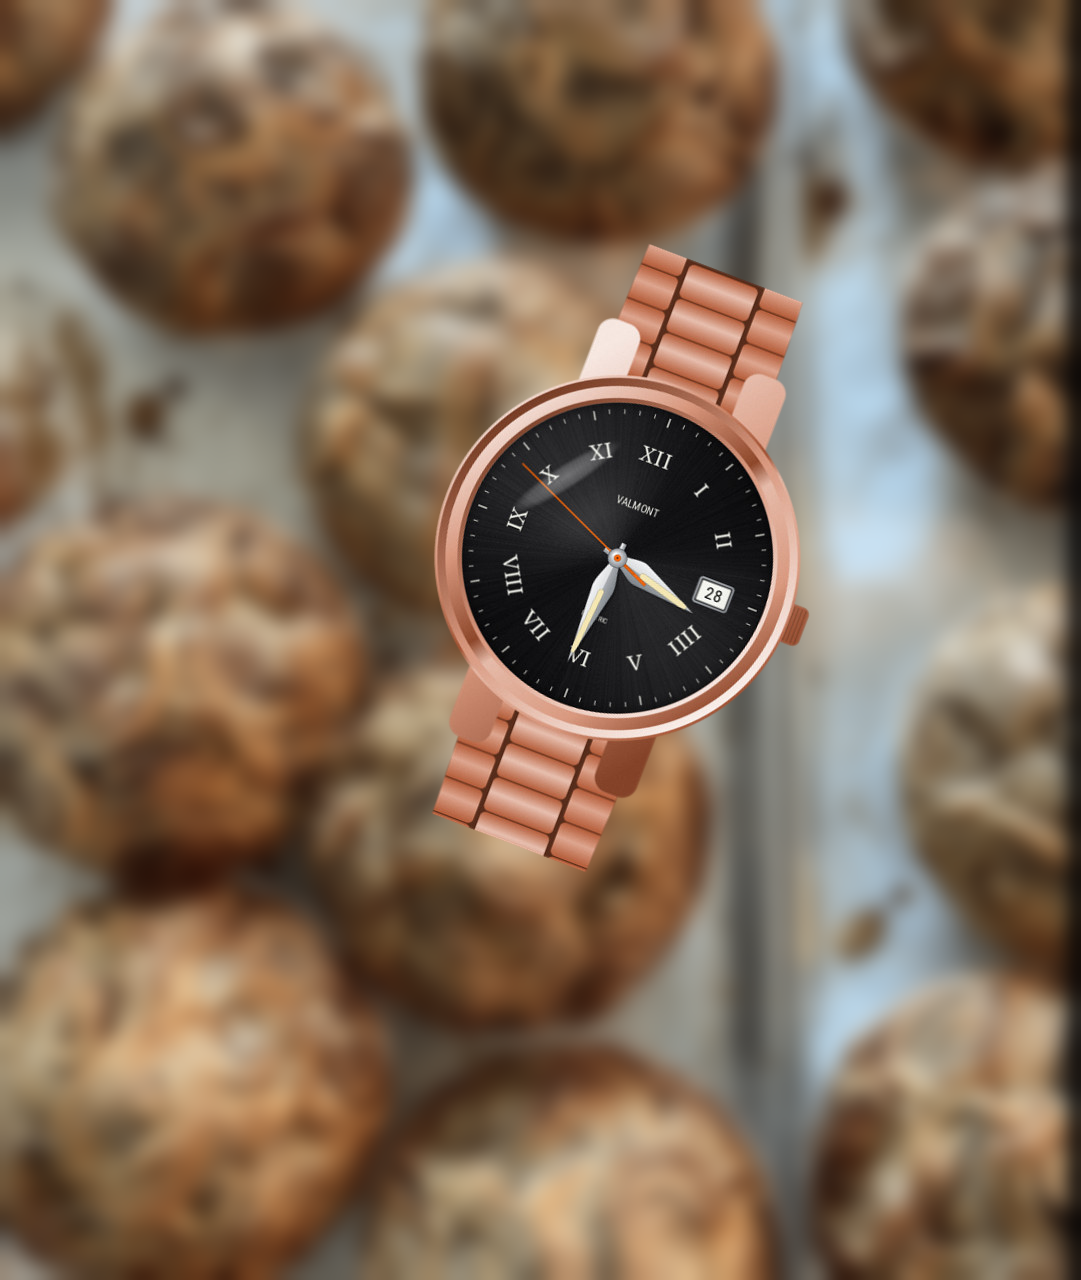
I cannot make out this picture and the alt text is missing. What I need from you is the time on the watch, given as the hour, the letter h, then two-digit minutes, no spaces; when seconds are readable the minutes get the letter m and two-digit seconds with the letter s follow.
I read 3h30m49s
